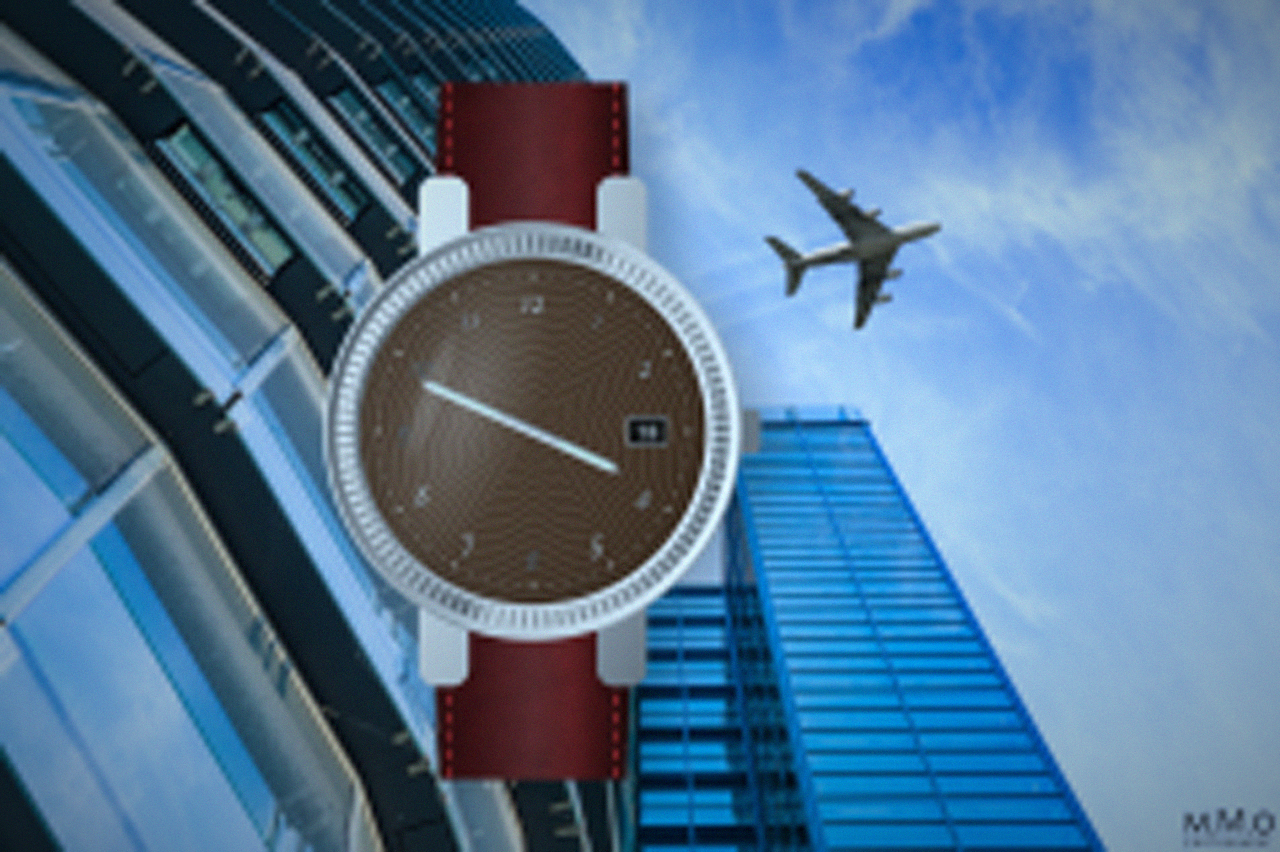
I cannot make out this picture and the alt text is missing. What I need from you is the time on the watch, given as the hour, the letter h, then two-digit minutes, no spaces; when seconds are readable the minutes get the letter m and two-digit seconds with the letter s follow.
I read 3h49
